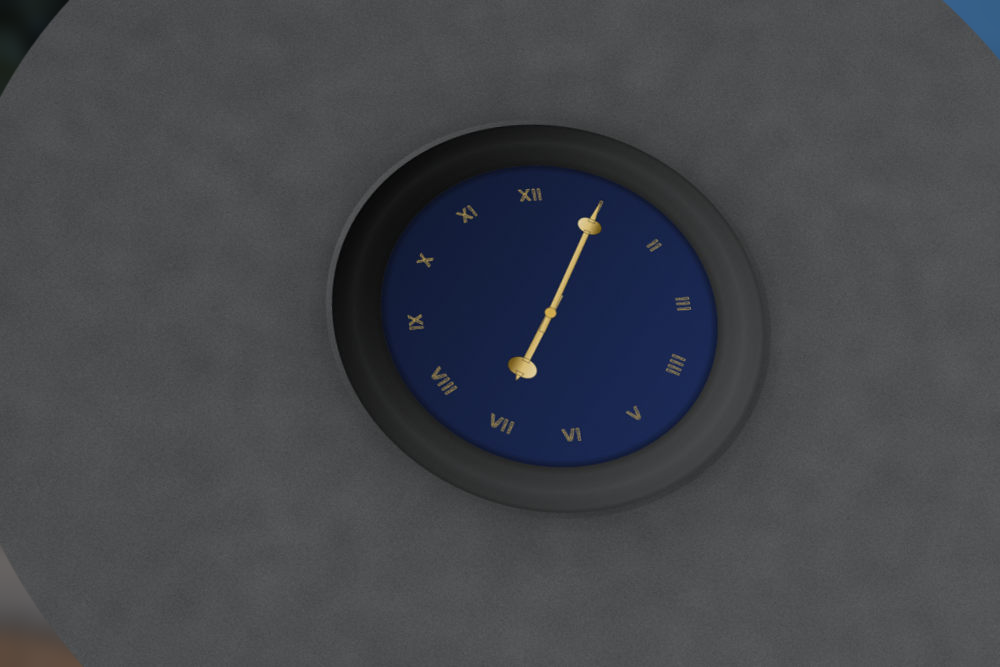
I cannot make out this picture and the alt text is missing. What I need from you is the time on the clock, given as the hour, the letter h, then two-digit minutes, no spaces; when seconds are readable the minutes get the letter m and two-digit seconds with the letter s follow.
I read 7h05
